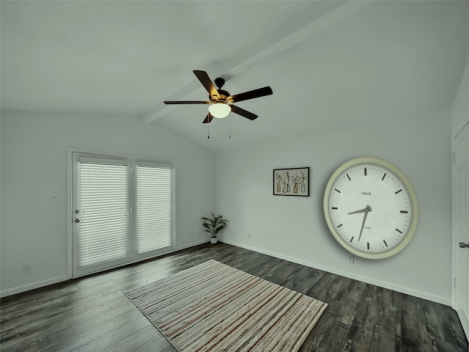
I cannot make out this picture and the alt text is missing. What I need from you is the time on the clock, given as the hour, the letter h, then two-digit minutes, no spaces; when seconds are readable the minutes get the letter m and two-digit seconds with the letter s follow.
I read 8h33
